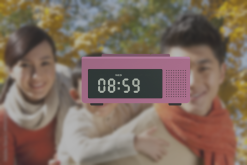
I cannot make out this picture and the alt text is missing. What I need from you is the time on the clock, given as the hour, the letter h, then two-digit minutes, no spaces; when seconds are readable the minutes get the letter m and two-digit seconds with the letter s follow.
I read 8h59
